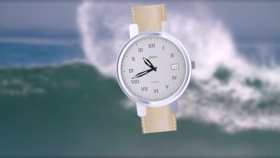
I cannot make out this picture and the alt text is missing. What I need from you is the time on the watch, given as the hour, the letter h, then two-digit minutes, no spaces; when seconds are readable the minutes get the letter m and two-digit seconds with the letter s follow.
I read 10h42
